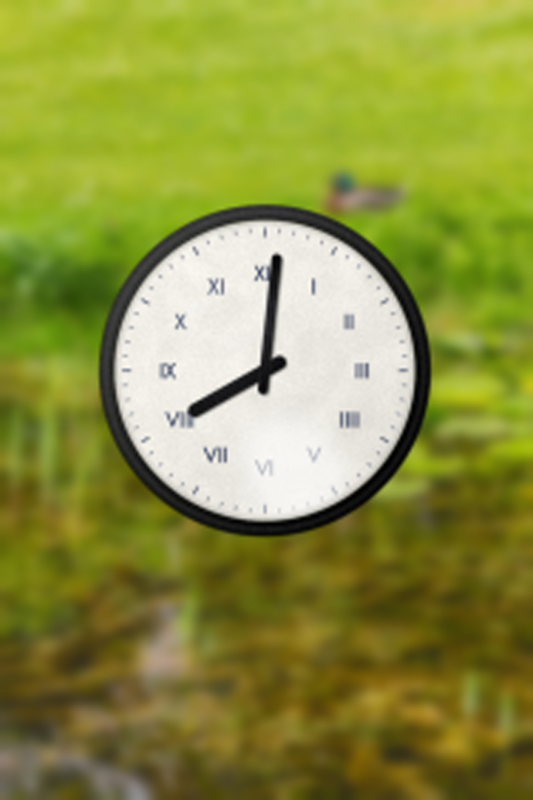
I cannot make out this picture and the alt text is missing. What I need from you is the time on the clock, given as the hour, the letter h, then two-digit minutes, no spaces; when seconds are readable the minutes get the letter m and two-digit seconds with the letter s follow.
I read 8h01
